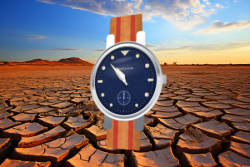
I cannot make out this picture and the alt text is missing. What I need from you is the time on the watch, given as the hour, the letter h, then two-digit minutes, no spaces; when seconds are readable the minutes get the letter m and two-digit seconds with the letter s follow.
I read 10h53
